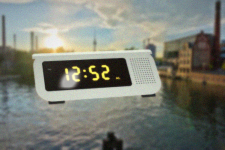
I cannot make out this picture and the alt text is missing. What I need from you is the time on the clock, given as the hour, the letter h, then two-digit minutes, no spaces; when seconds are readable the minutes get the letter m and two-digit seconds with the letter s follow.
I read 12h52
